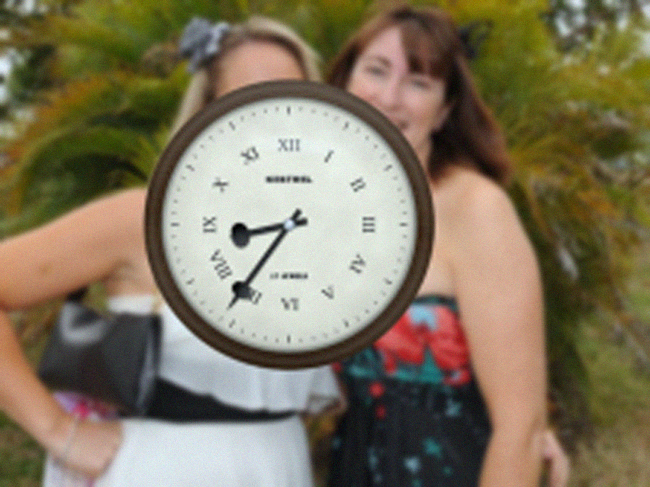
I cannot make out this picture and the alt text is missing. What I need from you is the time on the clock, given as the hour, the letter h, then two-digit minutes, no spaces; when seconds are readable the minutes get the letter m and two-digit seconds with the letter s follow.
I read 8h36
